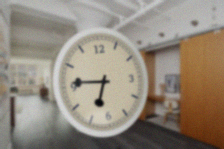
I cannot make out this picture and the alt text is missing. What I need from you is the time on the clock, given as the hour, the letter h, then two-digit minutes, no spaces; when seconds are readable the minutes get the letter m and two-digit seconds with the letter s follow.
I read 6h46
